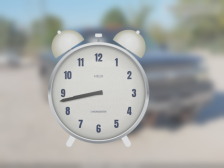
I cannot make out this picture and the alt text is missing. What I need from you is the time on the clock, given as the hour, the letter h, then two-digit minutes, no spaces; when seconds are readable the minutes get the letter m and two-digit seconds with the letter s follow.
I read 8h43
